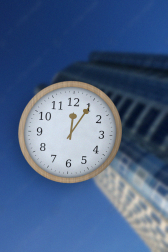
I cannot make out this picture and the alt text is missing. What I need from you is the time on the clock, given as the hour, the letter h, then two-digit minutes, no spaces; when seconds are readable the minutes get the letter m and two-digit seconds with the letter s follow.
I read 12h05
